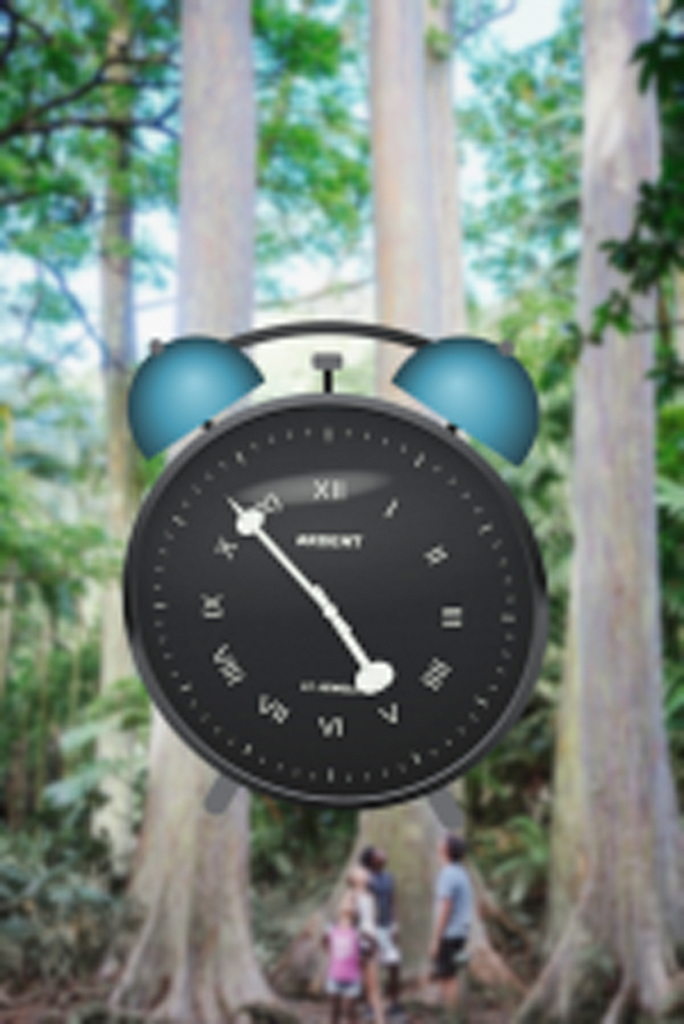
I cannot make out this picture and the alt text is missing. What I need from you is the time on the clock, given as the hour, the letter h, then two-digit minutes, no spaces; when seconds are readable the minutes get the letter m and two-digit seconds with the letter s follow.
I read 4h53
